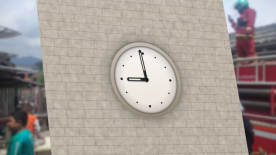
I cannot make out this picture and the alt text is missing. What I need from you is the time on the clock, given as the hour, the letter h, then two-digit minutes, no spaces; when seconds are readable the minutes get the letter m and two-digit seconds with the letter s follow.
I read 8h59
